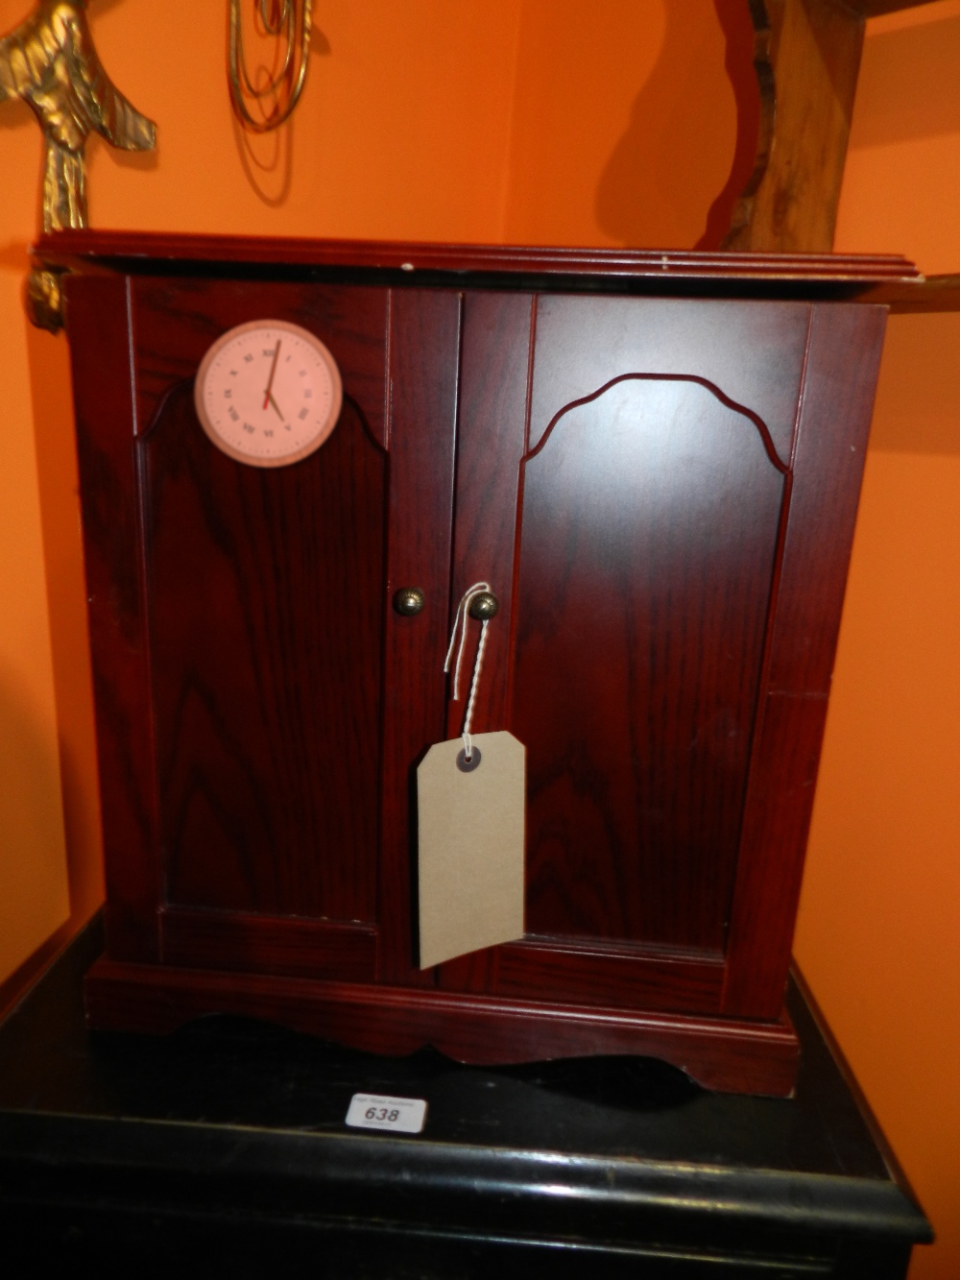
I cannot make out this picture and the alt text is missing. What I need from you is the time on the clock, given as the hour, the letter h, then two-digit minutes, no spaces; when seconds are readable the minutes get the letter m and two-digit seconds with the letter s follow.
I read 5h02m02s
